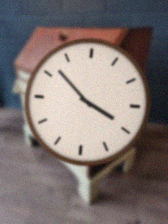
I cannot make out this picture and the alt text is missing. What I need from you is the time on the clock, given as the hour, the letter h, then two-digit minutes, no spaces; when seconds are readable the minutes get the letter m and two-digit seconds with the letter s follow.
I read 3h52
